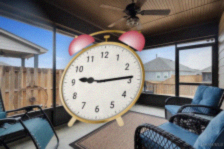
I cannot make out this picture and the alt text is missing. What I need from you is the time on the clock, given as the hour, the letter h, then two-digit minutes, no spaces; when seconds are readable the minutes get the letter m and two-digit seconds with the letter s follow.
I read 9h14
